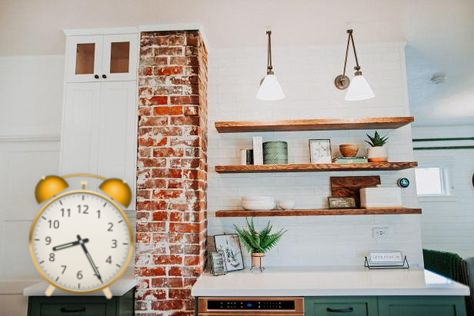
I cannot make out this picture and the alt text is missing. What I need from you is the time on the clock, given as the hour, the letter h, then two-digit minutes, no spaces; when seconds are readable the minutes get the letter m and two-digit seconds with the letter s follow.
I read 8h25
